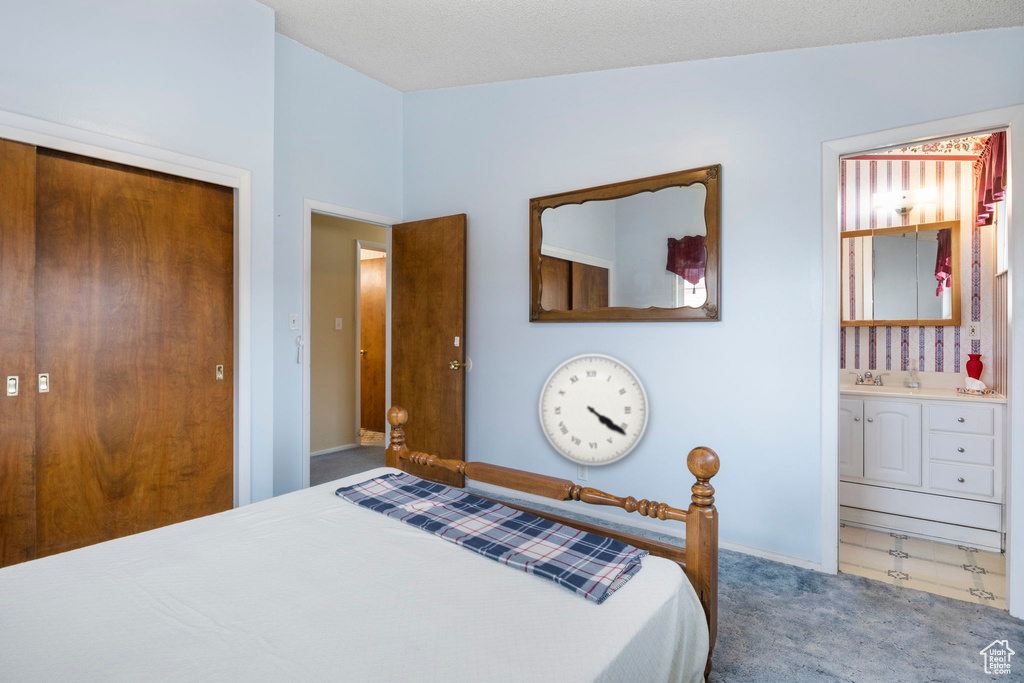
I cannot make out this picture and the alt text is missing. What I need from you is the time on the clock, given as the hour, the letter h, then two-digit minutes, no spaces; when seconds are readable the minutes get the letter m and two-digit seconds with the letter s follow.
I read 4h21
